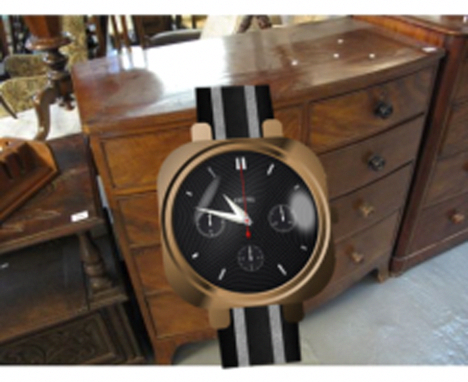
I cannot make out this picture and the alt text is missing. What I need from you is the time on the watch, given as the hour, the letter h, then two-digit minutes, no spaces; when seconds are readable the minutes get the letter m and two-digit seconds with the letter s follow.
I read 10h48
